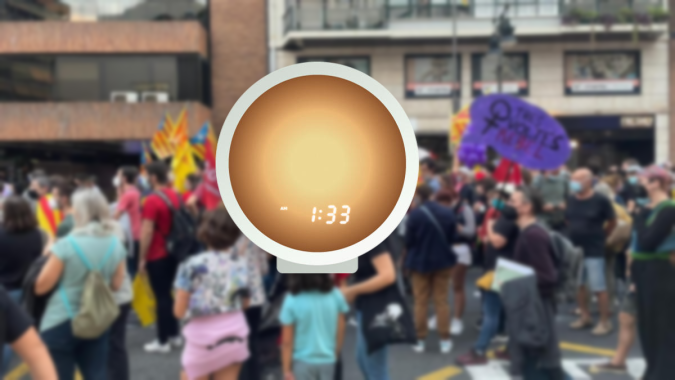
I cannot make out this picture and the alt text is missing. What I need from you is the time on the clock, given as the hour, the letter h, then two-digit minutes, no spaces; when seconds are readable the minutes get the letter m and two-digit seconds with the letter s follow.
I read 1h33
